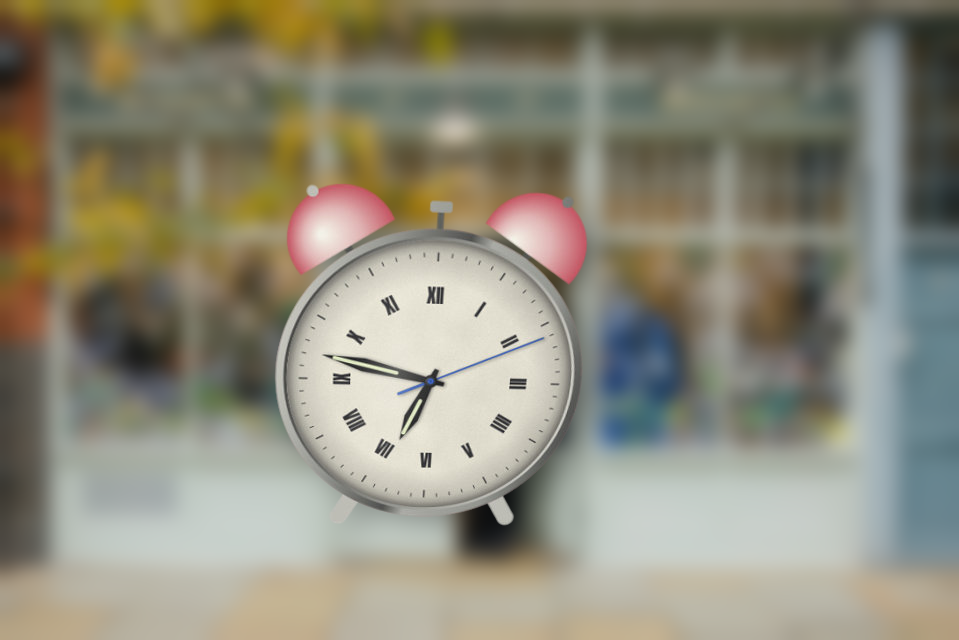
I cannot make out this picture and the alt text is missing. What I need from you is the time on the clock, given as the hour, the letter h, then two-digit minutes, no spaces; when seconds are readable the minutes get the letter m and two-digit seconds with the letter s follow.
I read 6h47m11s
